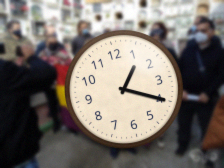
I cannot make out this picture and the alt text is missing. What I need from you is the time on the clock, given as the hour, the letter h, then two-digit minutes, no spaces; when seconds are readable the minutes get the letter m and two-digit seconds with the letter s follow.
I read 1h20
